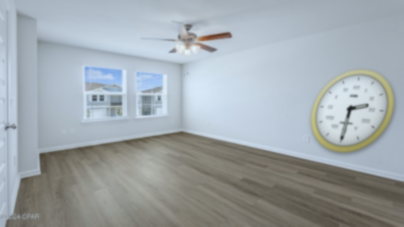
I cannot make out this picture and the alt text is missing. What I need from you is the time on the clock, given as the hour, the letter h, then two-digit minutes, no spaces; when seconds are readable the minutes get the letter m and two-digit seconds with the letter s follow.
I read 2h30
